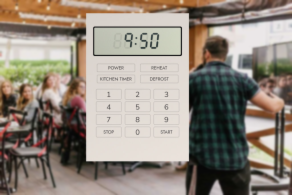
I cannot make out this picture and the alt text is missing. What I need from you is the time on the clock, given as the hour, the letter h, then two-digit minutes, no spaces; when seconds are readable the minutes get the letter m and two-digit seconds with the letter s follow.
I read 9h50
